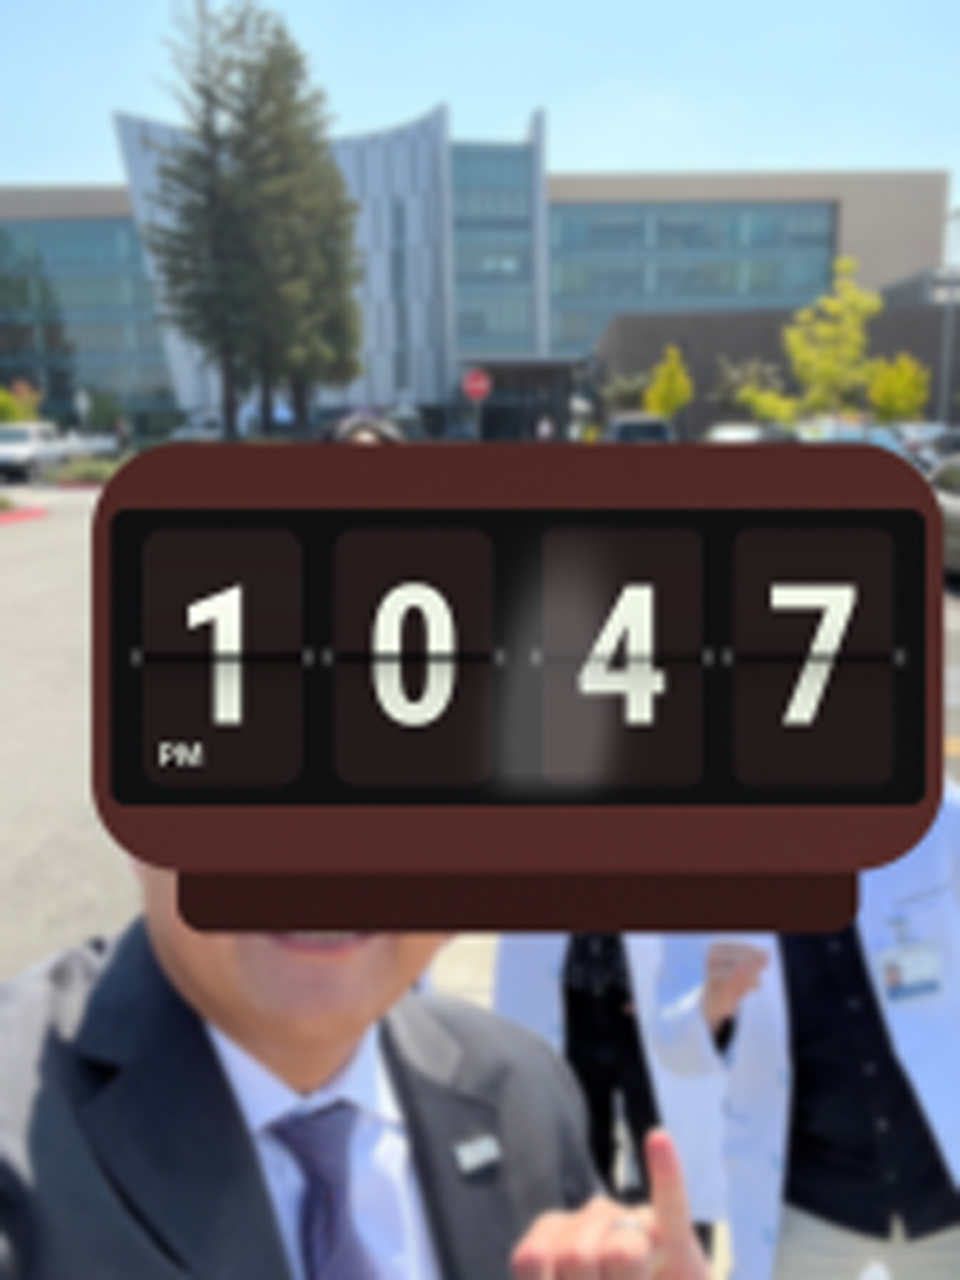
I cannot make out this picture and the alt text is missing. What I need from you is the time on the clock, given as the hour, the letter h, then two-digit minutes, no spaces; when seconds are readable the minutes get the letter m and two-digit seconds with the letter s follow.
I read 10h47
